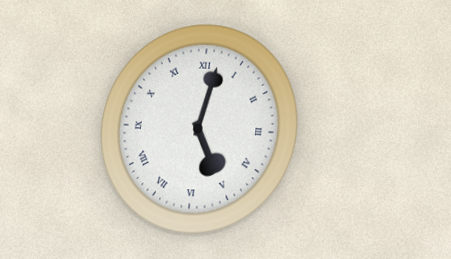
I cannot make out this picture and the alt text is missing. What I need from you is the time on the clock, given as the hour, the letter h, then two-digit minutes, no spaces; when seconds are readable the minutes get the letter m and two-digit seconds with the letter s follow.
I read 5h02
